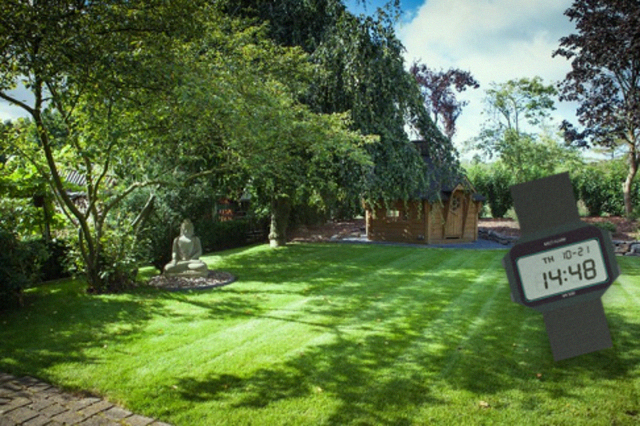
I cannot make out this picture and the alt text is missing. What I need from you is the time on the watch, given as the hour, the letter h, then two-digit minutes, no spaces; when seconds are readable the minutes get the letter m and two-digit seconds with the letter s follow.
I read 14h48
